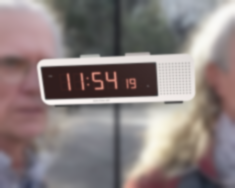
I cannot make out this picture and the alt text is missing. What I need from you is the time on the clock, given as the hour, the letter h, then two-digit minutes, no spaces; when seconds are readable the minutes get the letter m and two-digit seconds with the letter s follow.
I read 11h54
